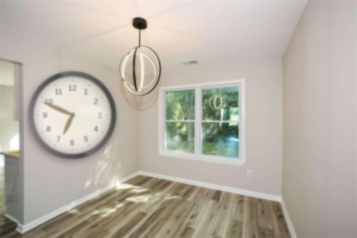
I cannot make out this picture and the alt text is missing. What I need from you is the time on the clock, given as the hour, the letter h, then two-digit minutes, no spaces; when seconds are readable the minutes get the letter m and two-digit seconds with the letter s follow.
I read 6h49
